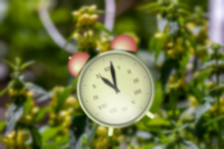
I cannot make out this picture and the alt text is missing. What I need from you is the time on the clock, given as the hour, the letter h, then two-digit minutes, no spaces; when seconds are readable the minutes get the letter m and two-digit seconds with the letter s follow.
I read 11h02
